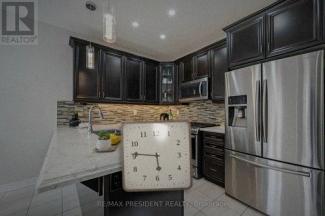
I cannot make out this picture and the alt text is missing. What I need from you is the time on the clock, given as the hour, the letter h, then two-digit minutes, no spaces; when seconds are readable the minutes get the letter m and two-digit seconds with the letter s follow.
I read 5h46
